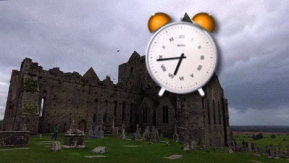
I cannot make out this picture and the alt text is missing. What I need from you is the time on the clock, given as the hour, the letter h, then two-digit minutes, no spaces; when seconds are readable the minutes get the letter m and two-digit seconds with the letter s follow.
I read 6h44
